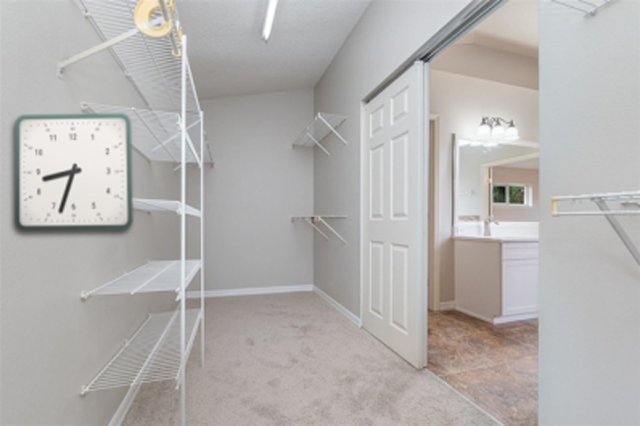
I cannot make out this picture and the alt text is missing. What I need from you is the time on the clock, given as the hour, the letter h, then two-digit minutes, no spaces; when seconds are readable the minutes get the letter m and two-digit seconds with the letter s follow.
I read 8h33
